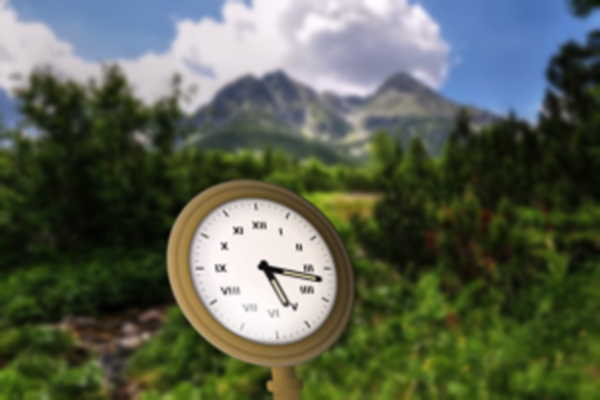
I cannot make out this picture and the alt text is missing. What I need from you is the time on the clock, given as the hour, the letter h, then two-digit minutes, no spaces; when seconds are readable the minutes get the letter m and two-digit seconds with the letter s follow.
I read 5h17
